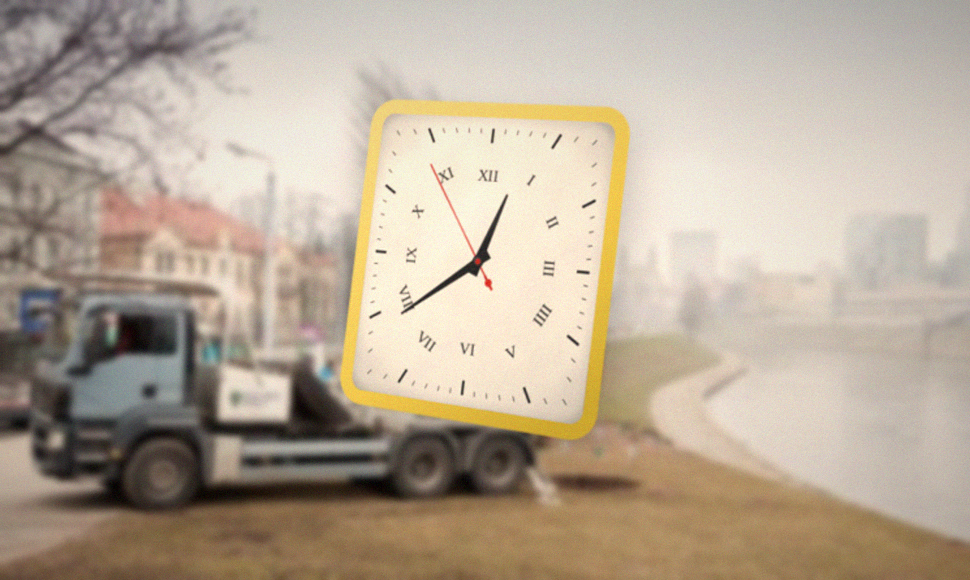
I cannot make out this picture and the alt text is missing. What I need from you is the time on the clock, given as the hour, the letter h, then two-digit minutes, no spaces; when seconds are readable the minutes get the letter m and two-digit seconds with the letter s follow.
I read 12h38m54s
